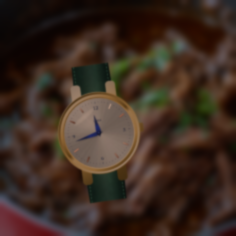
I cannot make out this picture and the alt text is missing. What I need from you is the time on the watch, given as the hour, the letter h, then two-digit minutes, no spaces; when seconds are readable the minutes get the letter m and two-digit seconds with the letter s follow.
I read 11h43
